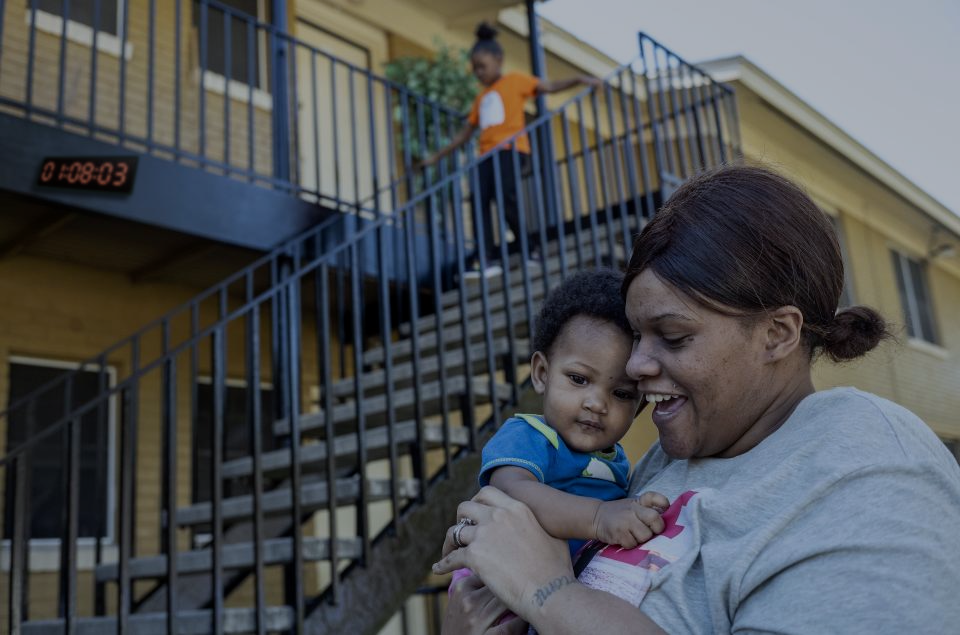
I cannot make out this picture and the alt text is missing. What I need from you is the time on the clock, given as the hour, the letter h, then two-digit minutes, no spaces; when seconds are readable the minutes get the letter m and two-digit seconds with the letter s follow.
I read 1h08m03s
